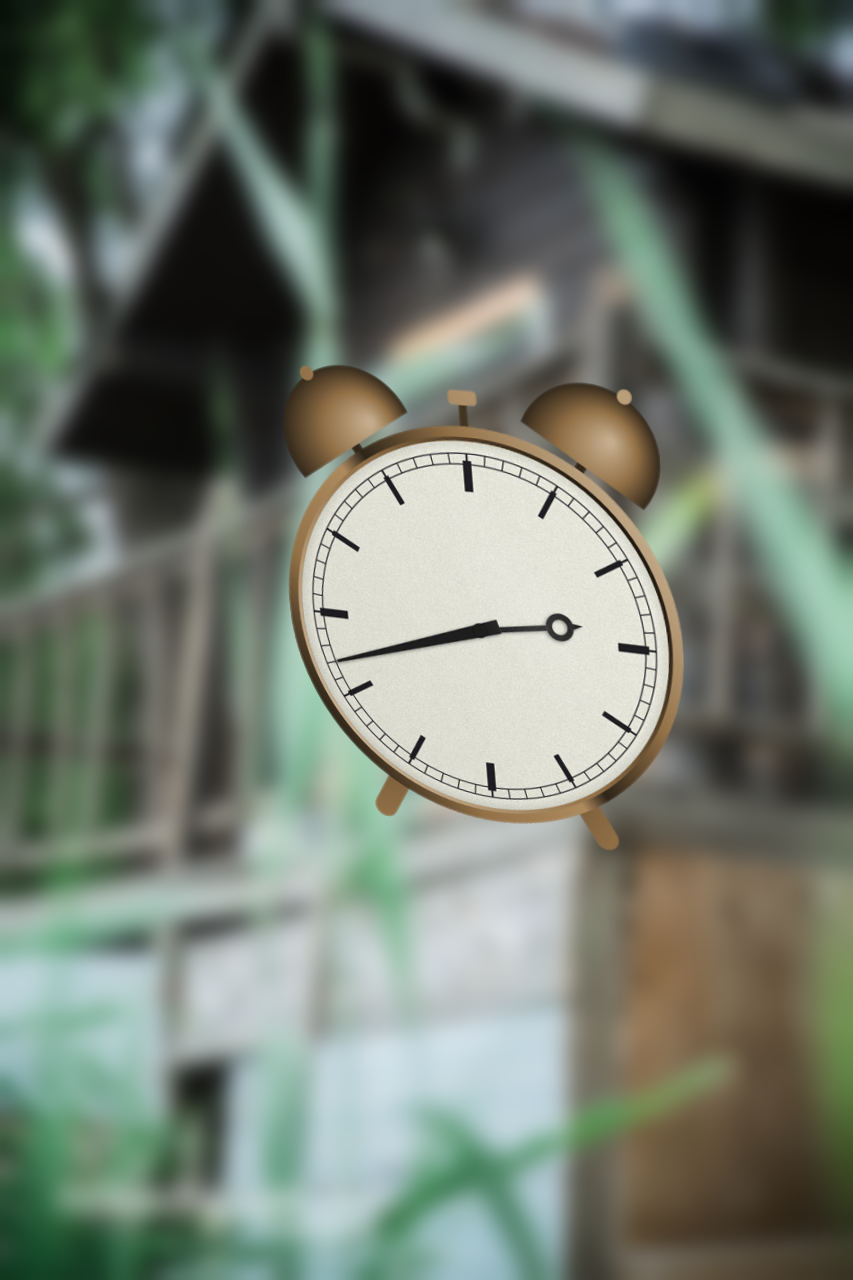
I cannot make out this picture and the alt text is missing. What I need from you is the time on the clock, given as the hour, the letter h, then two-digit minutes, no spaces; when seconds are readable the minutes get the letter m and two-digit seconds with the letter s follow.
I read 2h42
